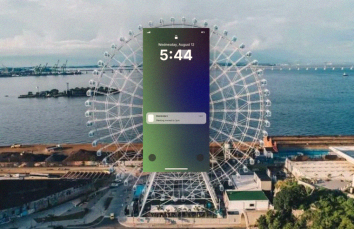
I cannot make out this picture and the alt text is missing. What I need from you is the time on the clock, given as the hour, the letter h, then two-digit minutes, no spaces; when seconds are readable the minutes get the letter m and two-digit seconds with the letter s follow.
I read 5h44
